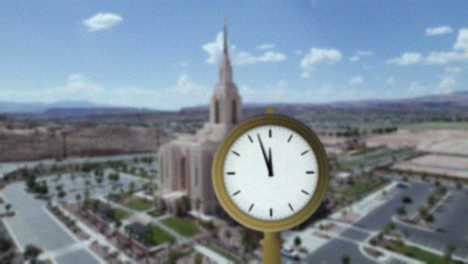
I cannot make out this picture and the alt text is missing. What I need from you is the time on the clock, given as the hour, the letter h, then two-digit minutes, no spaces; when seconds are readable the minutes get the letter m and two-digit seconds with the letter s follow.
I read 11h57
